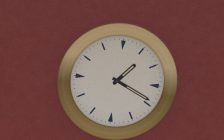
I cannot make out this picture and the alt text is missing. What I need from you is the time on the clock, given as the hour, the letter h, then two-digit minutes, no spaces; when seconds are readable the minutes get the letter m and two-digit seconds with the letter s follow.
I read 1h19
